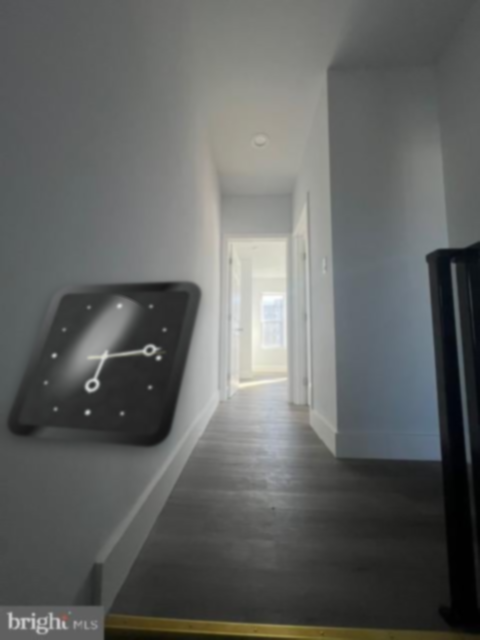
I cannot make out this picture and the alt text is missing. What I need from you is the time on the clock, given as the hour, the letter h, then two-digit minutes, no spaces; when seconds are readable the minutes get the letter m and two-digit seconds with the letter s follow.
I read 6h13m14s
